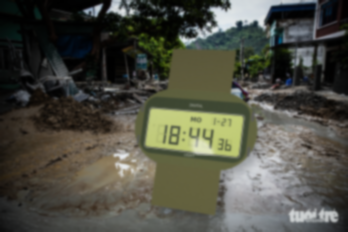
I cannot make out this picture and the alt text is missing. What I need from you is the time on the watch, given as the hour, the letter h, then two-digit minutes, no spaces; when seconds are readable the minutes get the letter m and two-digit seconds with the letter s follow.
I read 18h44
